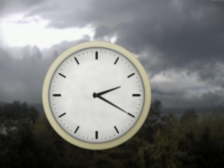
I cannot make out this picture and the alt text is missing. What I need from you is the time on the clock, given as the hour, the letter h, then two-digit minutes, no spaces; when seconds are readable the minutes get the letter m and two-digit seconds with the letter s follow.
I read 2h20
